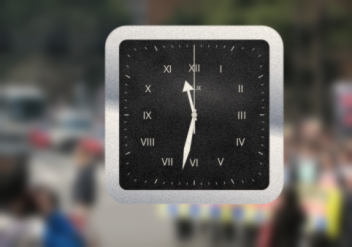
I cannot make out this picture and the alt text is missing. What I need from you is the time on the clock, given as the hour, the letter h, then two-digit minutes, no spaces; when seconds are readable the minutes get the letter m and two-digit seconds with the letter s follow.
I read 11h32m00s
